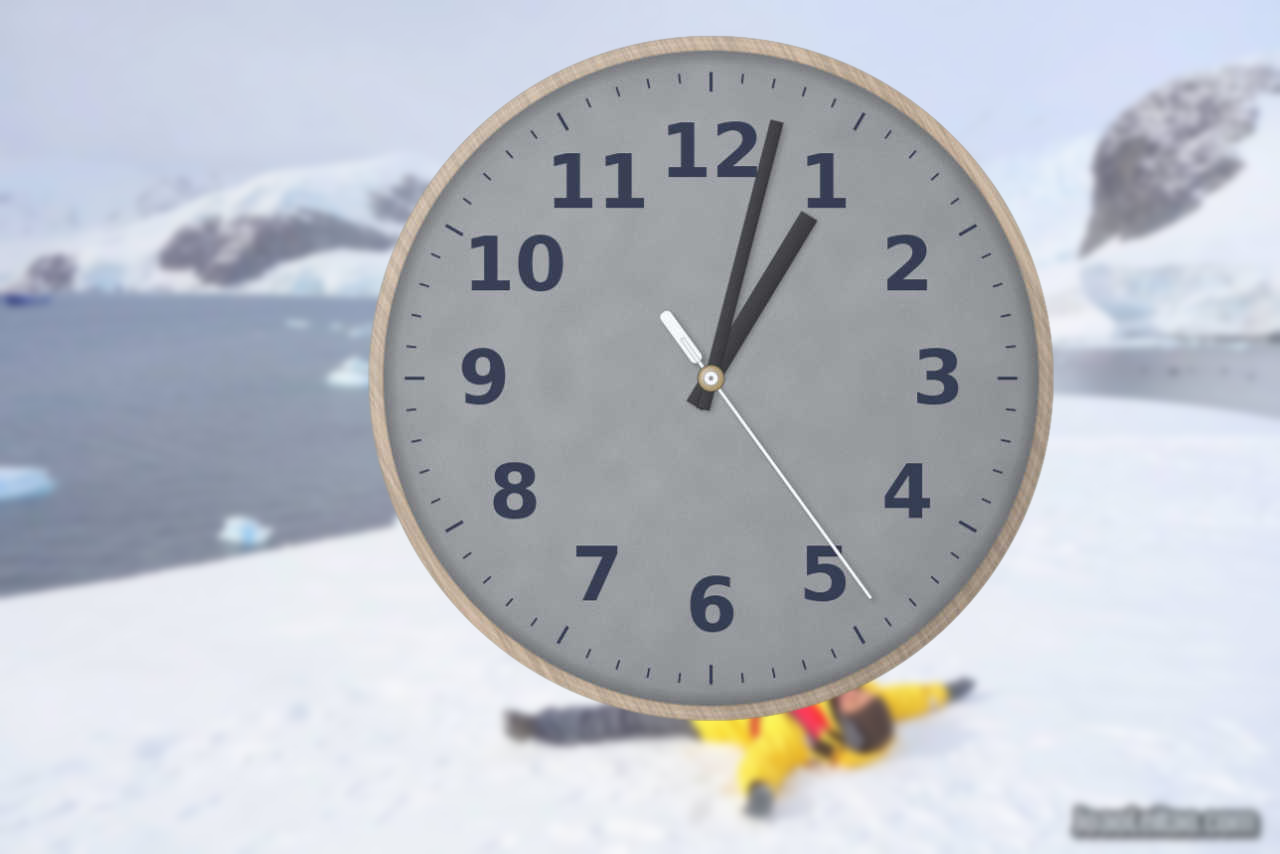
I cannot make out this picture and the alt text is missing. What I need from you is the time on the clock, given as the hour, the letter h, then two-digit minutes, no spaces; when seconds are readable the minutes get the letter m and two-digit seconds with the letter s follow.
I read 1h02m24s
